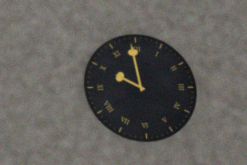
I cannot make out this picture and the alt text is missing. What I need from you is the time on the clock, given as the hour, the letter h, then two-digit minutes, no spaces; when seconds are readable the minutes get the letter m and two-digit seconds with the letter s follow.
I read 9h59
